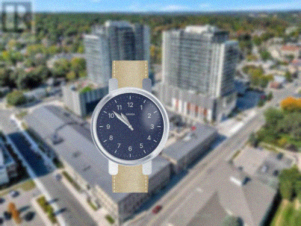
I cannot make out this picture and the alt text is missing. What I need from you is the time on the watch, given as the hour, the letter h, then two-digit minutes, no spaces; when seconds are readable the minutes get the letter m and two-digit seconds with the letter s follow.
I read 10h52
